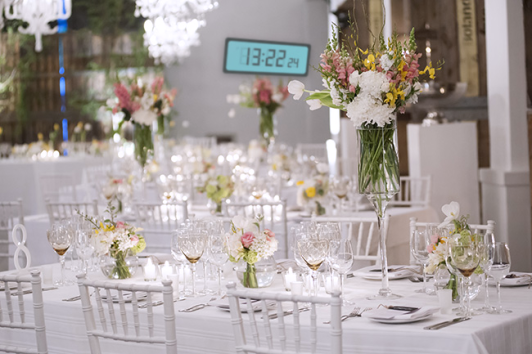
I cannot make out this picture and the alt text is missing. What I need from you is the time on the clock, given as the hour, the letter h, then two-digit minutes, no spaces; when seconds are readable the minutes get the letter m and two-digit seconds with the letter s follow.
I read 13h22m24s
